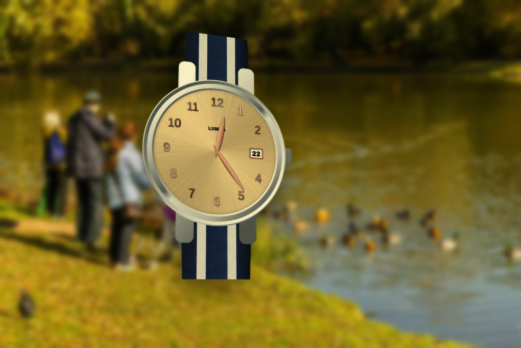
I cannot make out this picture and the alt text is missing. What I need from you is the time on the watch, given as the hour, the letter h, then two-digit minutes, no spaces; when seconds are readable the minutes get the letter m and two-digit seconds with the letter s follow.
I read 12h24
